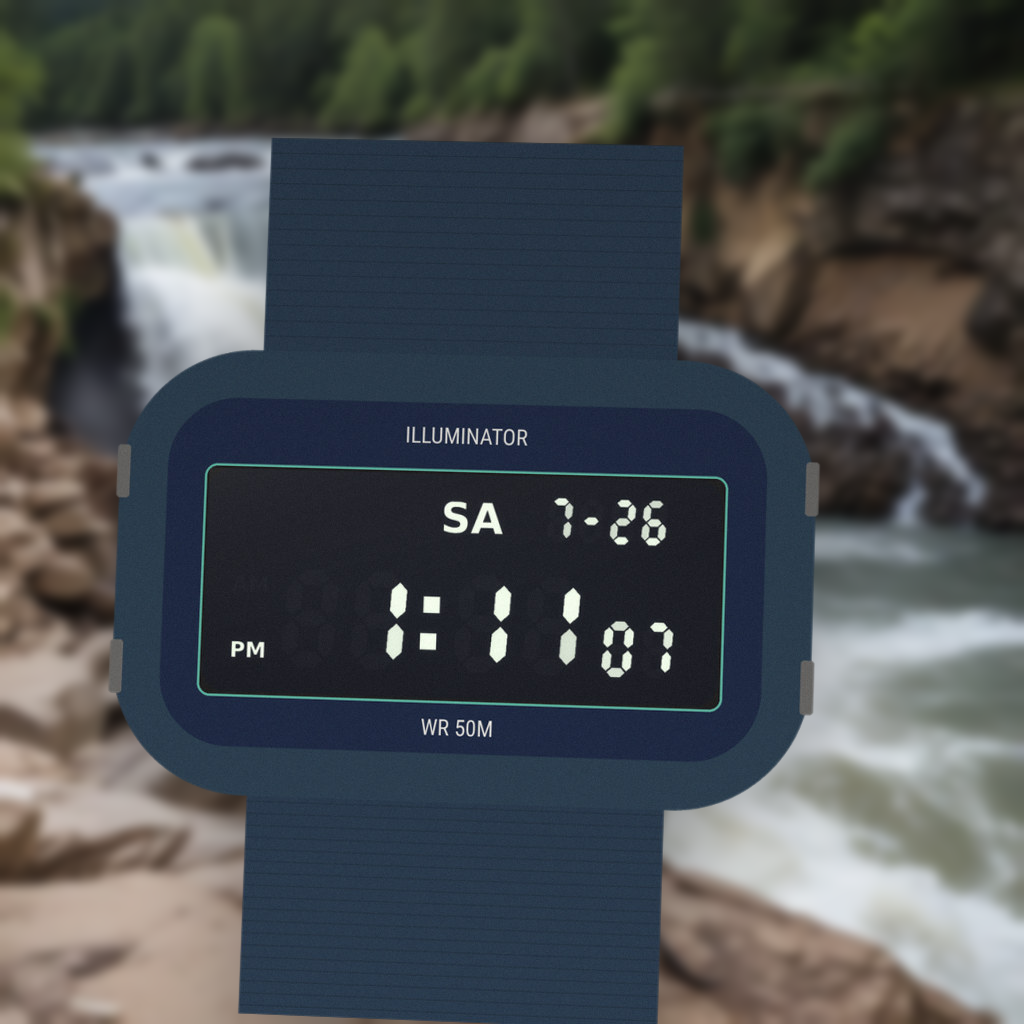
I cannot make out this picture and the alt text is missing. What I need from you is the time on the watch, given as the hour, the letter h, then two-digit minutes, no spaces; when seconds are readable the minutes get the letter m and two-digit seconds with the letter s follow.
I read 1h11m07s
